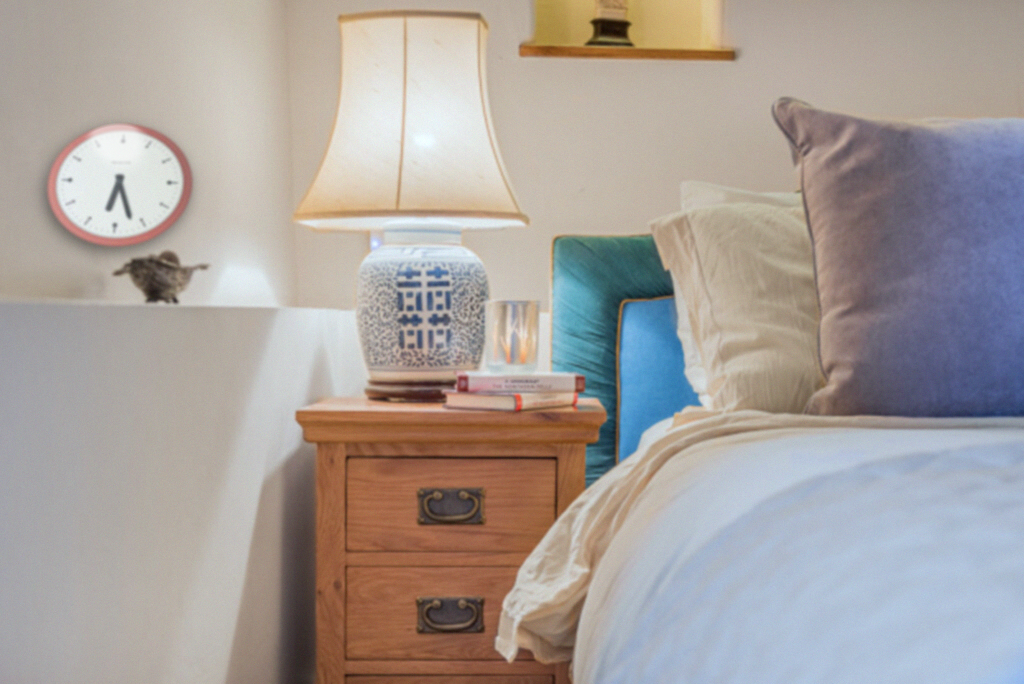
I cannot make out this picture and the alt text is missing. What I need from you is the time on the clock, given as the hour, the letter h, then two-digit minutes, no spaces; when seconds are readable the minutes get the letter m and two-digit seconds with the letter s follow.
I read 6h27
